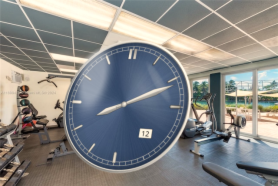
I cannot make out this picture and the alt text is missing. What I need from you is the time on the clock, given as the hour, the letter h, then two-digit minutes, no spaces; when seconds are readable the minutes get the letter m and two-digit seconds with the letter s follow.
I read 8h11
